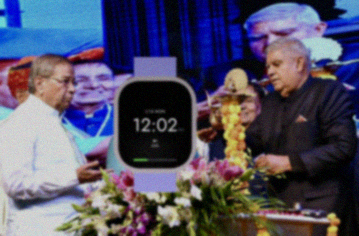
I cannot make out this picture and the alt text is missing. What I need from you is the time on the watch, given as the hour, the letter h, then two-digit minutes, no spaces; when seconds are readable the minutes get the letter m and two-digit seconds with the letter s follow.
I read 12h02
